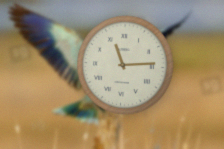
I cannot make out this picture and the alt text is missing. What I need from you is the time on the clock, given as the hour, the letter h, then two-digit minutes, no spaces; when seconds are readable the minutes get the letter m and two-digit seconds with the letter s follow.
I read 11h14
